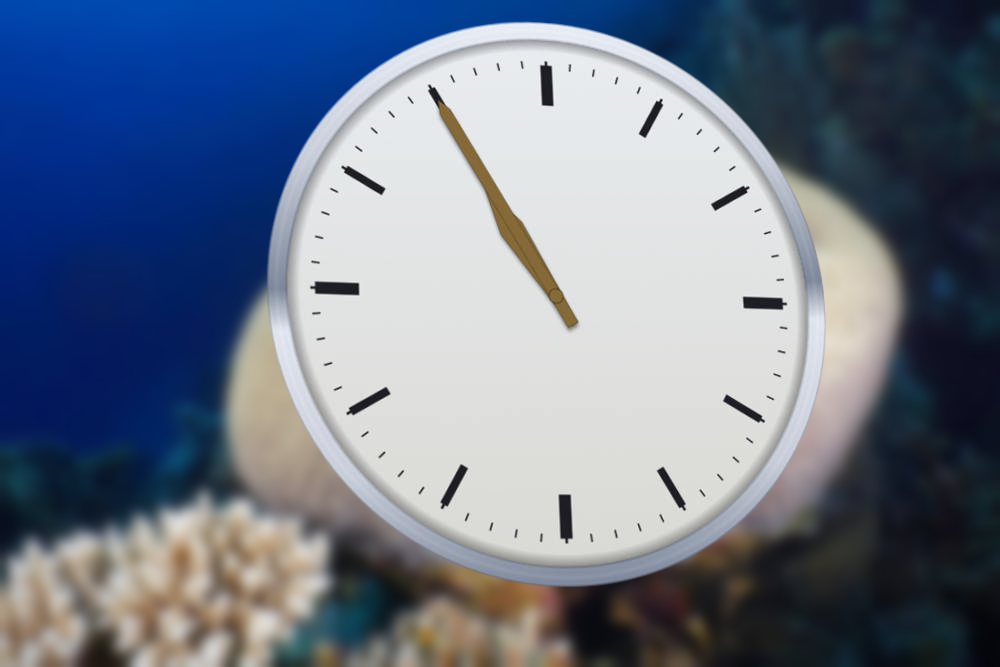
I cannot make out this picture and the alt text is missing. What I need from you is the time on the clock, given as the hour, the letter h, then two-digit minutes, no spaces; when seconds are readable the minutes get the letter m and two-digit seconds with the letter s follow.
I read 10h55
